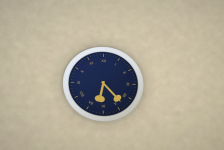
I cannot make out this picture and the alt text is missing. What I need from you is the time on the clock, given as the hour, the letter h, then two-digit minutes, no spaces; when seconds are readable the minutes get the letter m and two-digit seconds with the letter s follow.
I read 6h23
